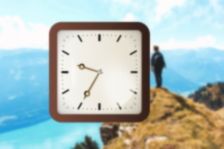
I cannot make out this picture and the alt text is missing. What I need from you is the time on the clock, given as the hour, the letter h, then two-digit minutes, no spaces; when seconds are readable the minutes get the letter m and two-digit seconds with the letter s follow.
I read 9h35
